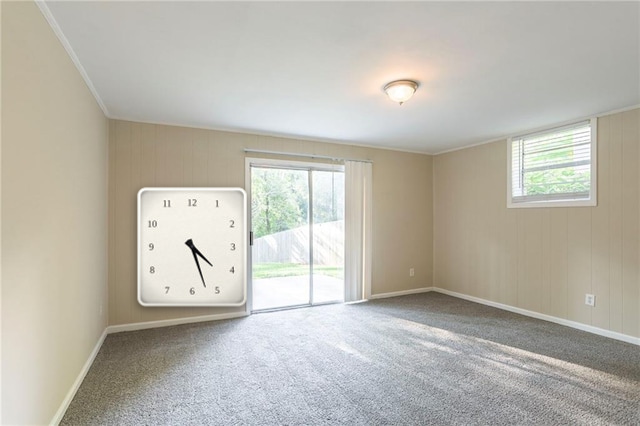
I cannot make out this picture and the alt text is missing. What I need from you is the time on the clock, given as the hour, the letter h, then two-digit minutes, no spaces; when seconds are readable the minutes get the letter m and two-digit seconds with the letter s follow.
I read 4h27
